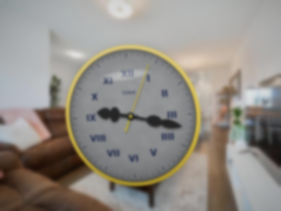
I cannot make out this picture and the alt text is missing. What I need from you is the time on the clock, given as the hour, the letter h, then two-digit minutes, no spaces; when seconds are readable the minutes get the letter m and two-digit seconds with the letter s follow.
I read 9h17m04s
